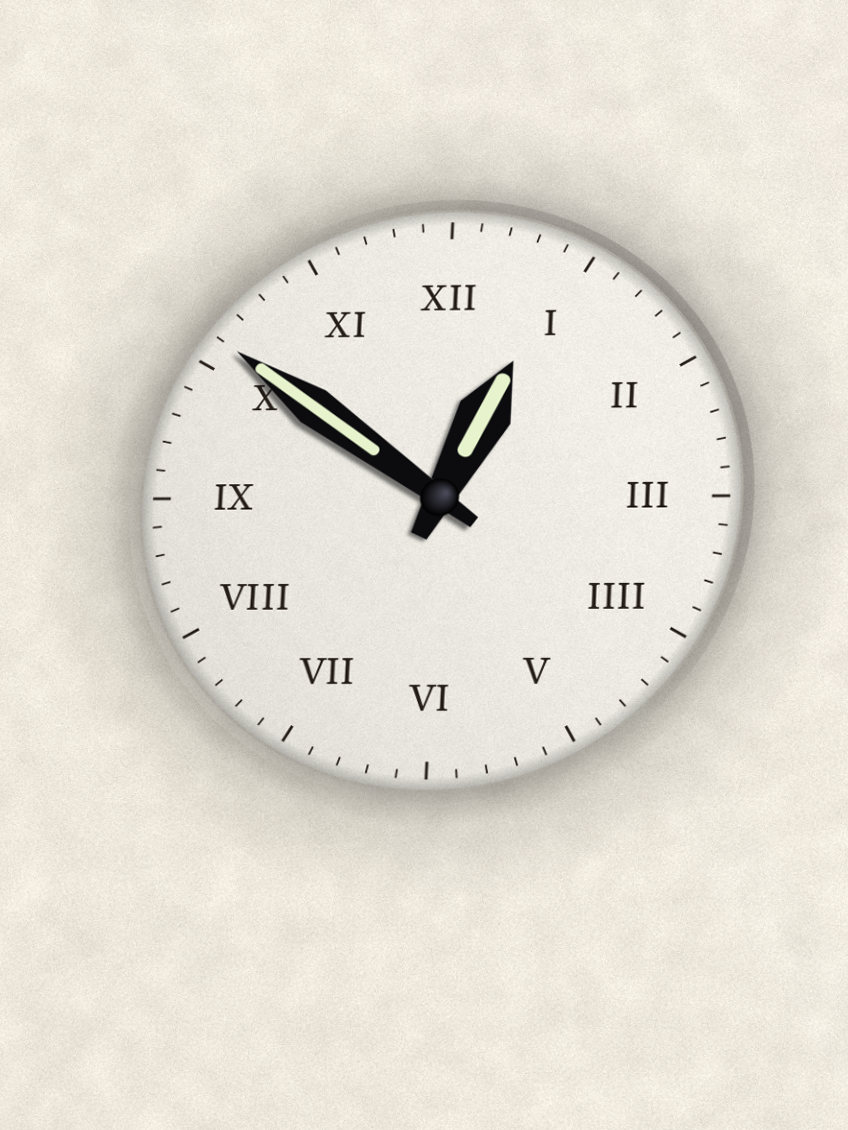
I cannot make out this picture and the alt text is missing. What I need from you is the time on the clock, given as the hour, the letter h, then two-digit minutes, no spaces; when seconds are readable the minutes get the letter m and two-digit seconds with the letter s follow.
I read 12h51
